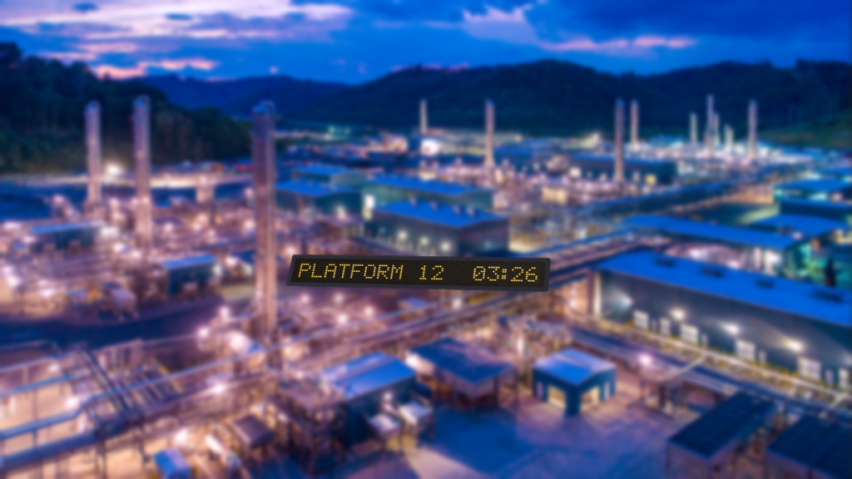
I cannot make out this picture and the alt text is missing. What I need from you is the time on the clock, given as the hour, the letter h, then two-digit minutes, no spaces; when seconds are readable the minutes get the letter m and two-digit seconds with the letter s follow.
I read 3h26
